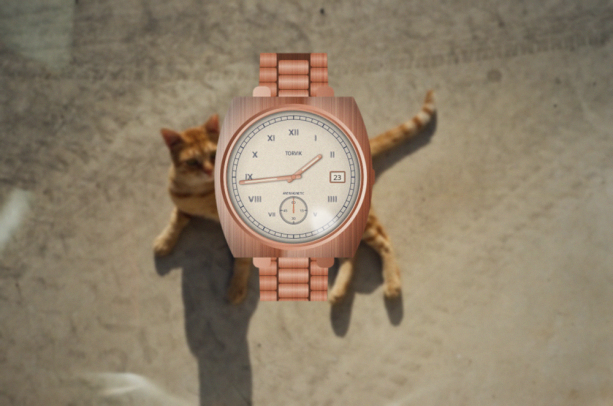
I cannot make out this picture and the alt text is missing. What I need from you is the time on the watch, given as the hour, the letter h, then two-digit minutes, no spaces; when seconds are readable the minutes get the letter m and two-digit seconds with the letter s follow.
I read 1h44
